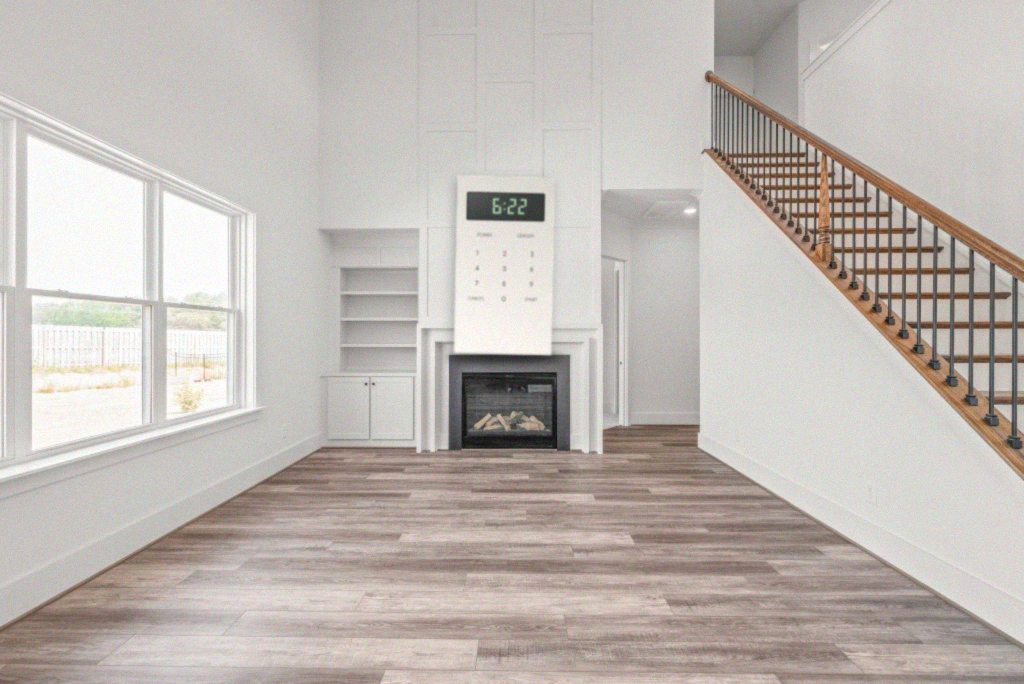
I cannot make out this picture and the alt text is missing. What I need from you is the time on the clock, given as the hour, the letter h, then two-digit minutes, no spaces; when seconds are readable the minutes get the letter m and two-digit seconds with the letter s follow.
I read 6h22
